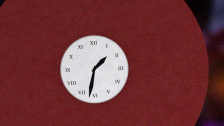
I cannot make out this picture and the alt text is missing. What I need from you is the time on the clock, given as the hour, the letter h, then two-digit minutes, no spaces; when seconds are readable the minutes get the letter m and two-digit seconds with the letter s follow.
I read 1h32
